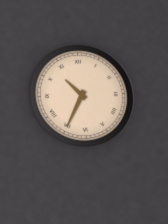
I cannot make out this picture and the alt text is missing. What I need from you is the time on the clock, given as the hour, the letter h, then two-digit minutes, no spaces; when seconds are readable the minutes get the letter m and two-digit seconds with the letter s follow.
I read 10h35
